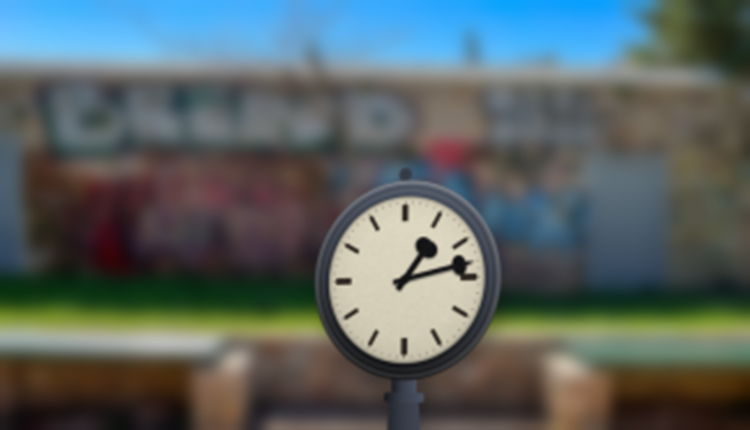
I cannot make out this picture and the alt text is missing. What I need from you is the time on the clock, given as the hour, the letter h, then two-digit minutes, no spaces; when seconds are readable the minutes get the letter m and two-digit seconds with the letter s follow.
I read 1h13
